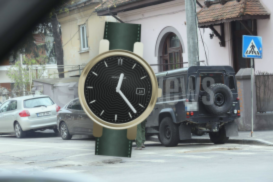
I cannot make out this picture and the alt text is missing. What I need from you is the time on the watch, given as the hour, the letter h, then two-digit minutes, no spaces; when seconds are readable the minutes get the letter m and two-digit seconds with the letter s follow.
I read 12h23
